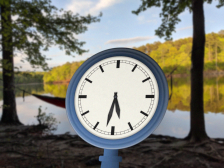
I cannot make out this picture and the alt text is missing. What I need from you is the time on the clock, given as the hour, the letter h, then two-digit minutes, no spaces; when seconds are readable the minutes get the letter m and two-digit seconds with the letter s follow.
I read 5h32
